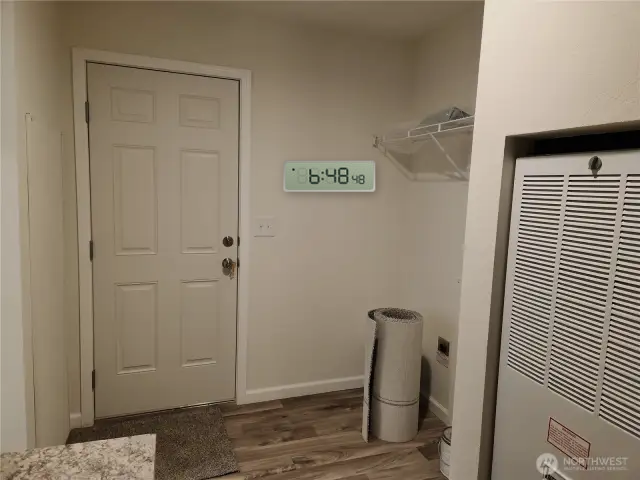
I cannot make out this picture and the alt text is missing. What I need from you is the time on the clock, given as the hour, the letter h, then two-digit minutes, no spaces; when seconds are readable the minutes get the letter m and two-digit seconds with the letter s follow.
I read 6h48m48s
